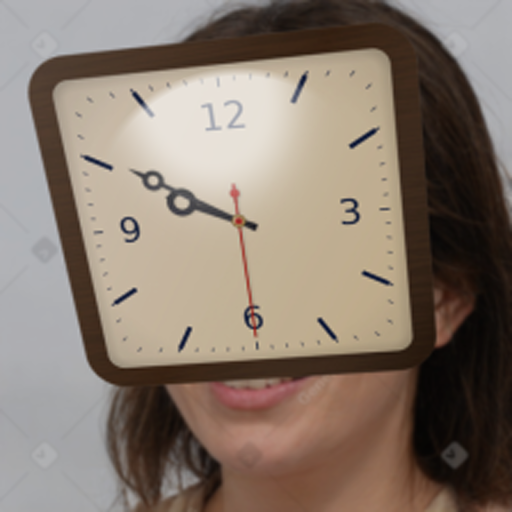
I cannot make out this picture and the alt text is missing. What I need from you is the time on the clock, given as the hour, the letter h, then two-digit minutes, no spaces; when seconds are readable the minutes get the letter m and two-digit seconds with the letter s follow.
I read 9h50m30s
